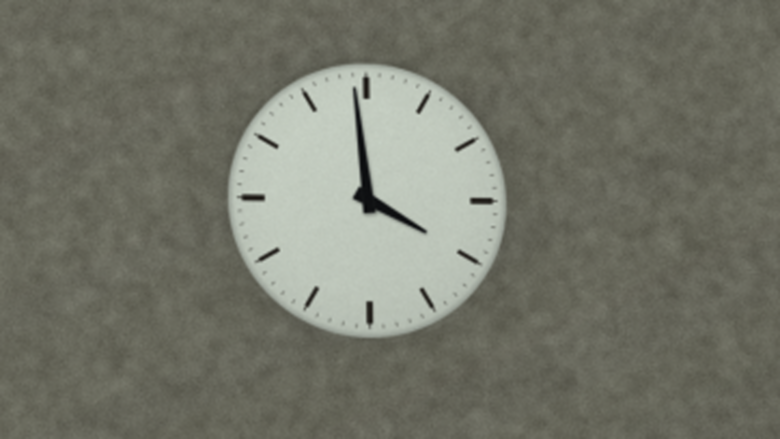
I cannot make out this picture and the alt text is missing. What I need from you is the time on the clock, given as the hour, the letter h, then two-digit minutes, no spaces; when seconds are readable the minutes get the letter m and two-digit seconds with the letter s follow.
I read 3h59
